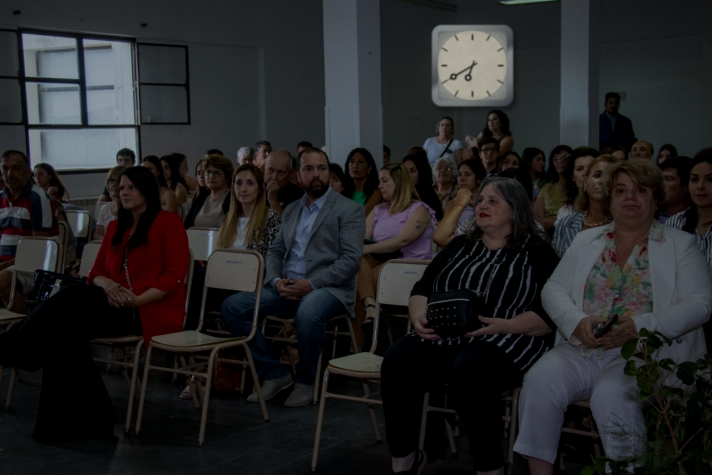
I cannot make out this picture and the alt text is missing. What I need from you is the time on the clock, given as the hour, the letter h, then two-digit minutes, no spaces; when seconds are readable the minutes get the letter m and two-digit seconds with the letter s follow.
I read 6h40
